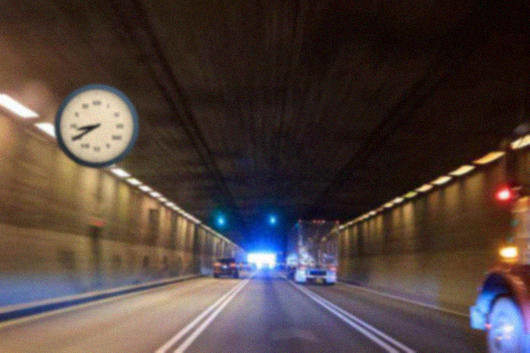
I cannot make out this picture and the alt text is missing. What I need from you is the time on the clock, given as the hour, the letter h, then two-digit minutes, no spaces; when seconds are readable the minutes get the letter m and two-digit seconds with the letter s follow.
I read 8h40
